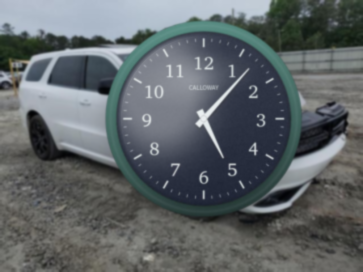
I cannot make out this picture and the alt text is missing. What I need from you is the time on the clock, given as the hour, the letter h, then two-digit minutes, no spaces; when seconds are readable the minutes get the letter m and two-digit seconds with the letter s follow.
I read 5h07
